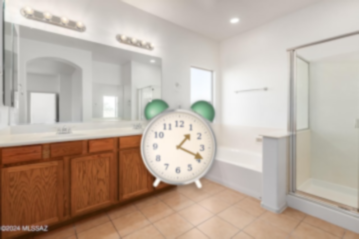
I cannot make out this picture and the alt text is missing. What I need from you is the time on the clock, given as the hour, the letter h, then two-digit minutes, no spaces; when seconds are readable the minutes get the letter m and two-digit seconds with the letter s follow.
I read 1h19
